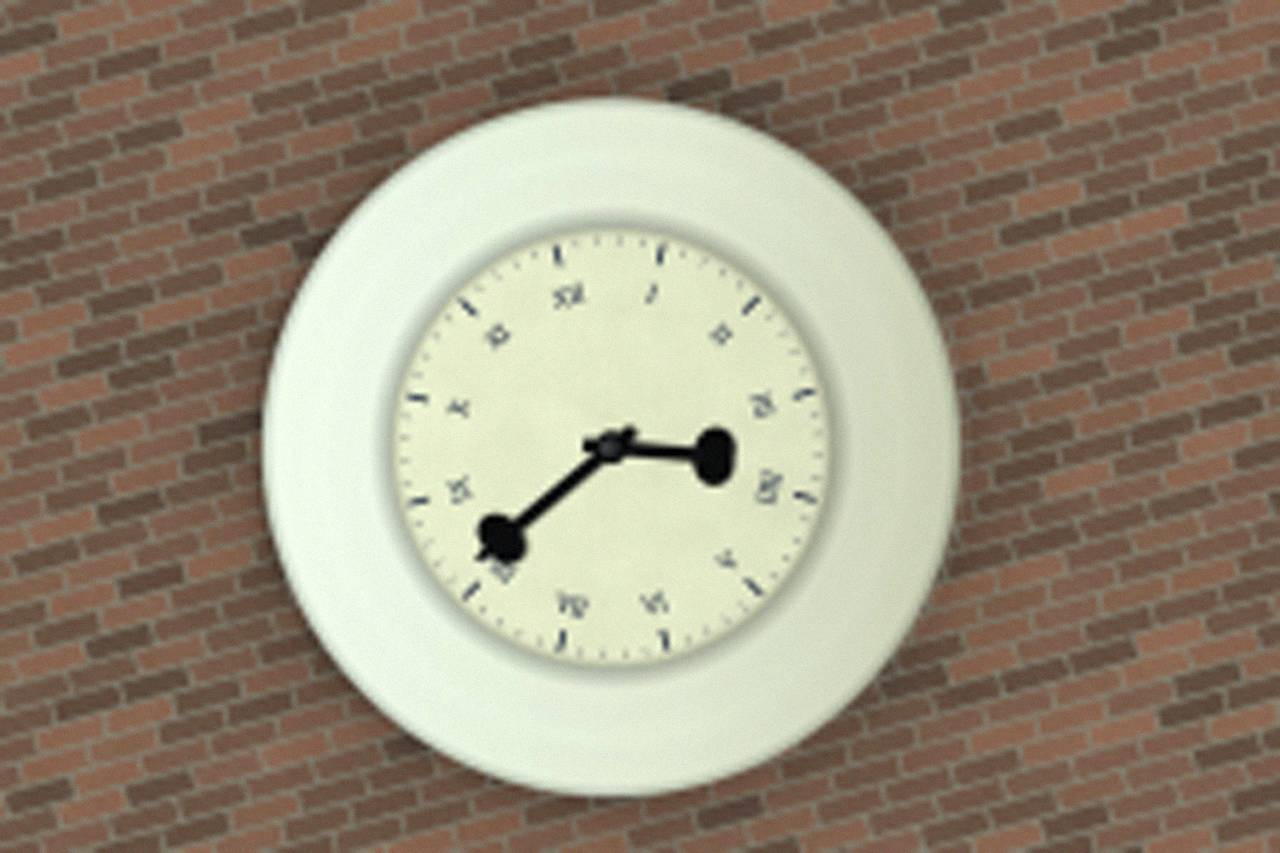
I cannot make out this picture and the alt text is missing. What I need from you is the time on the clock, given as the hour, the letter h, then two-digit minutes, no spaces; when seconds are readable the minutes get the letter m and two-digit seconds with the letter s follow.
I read 3h41
